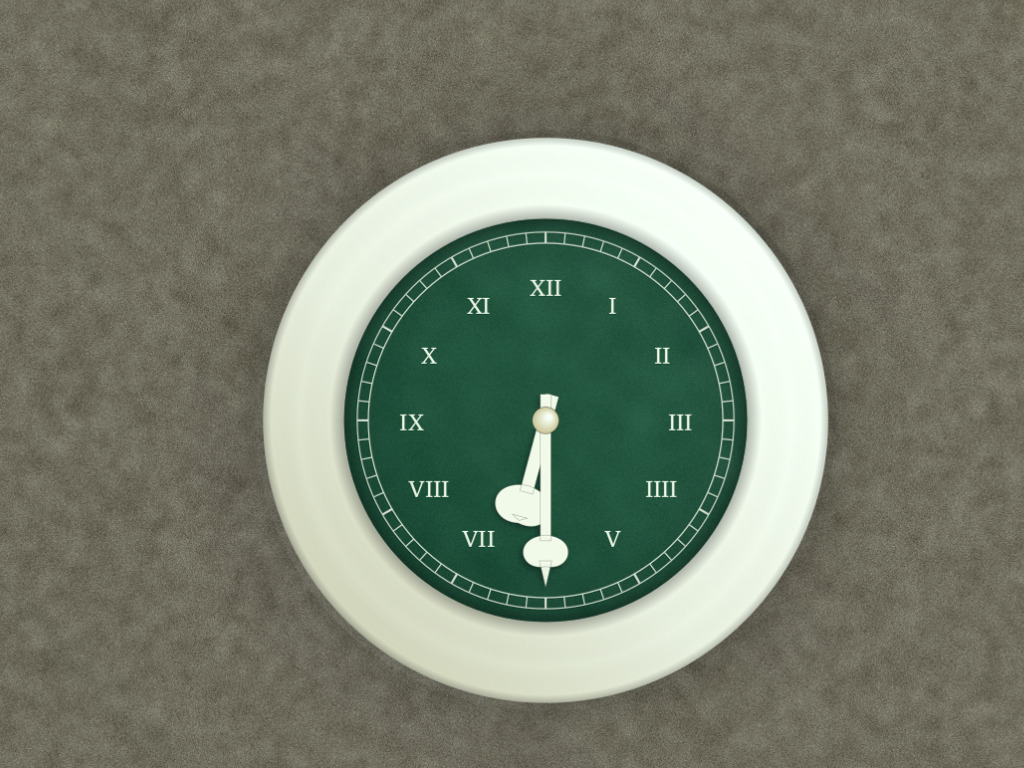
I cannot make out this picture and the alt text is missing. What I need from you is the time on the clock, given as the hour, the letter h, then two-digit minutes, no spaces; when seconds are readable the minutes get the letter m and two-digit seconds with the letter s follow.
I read 6h30
